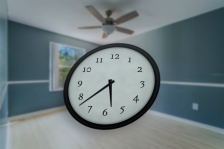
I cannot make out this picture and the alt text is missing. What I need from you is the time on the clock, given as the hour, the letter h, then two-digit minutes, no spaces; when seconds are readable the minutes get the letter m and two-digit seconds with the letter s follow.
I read 5h38
